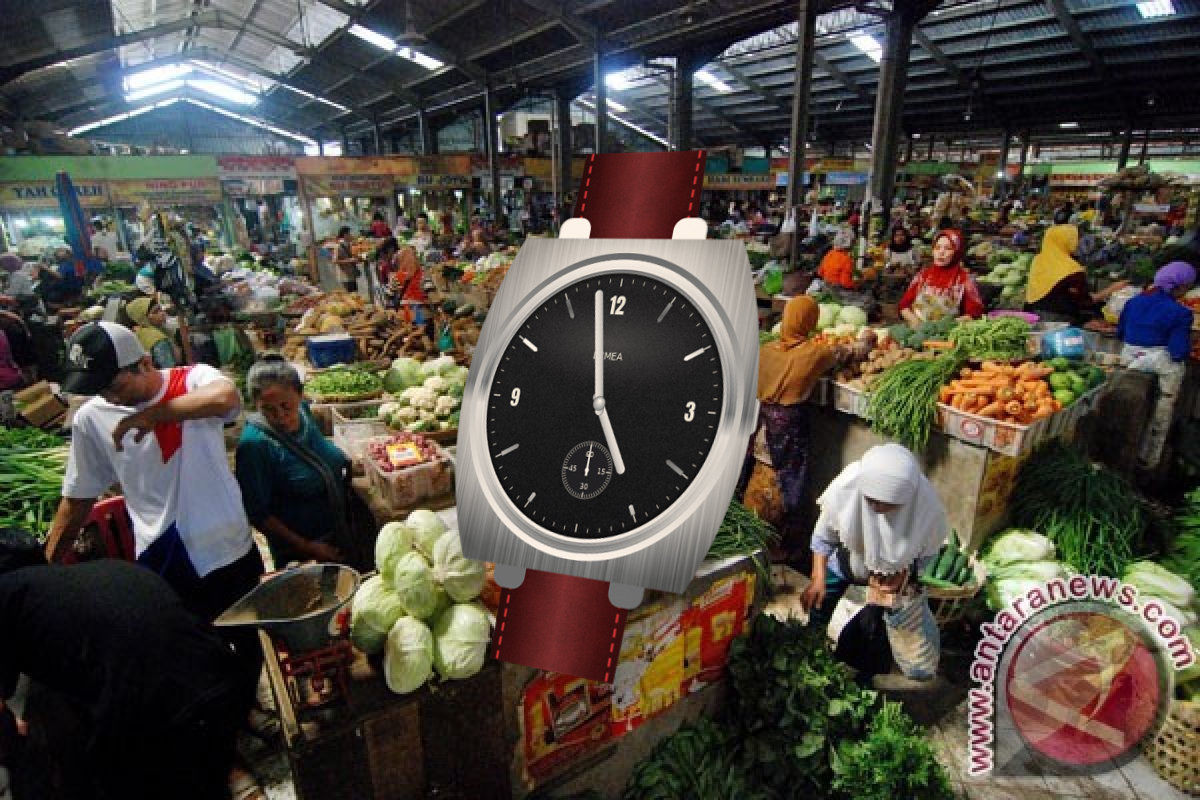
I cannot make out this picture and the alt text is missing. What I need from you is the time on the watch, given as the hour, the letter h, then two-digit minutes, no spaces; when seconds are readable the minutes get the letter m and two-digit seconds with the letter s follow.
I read 4h58
